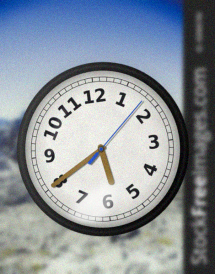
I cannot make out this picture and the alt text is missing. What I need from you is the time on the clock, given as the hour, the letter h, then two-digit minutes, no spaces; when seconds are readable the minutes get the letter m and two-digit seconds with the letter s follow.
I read 5h40m08s
